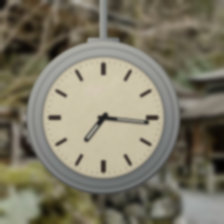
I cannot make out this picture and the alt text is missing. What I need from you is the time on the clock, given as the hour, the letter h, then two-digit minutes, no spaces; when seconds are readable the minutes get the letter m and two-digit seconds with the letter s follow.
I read 7h16
